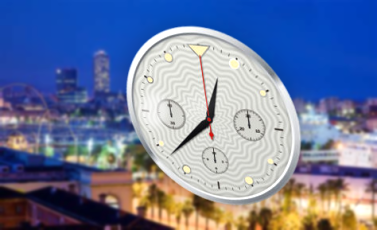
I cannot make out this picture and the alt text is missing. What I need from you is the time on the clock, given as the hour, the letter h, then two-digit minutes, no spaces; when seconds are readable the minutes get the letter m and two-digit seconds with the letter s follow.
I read 12h38
